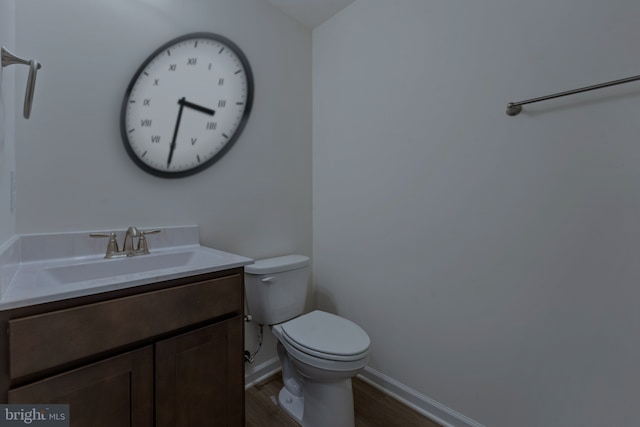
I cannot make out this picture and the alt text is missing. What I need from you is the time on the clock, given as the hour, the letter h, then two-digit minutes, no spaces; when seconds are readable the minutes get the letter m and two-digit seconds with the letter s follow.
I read 3h30
